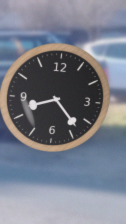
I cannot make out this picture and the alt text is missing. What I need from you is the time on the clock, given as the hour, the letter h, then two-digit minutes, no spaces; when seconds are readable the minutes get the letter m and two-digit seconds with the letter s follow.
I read 8h23
